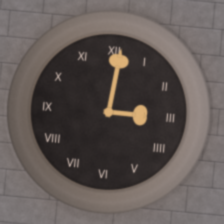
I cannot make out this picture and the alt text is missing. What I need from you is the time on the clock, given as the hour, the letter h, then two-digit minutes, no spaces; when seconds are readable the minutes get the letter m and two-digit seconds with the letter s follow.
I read 3h01
